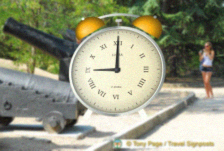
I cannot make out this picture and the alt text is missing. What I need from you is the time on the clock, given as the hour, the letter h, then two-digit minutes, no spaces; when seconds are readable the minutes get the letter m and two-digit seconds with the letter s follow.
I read 9h00
